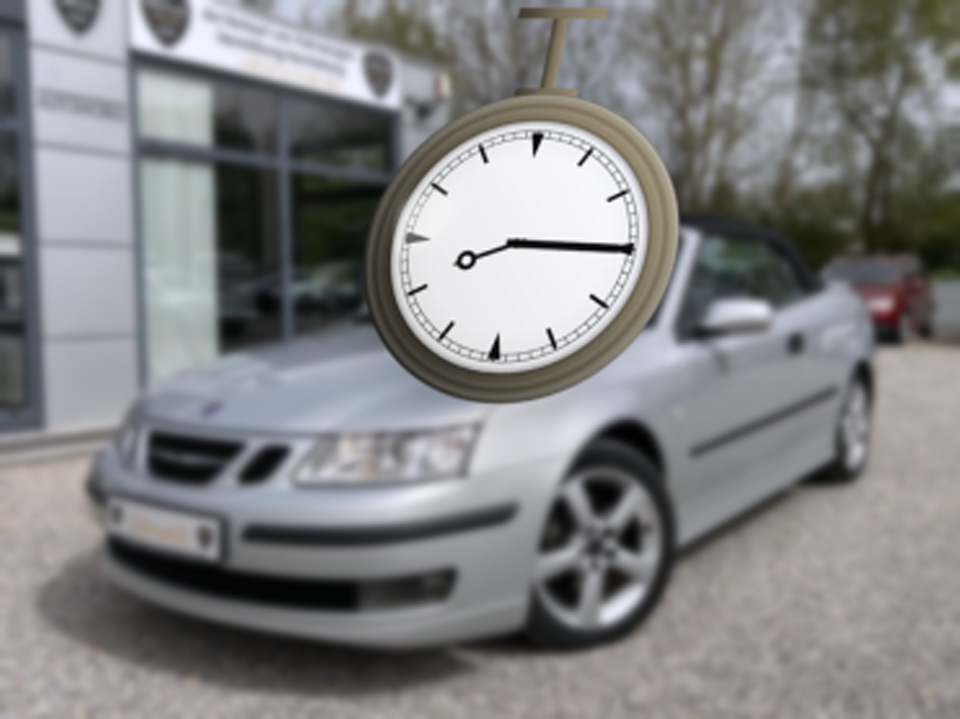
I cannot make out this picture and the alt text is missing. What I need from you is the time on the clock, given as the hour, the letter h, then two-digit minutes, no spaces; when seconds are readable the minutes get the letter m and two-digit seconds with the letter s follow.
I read 8h15
